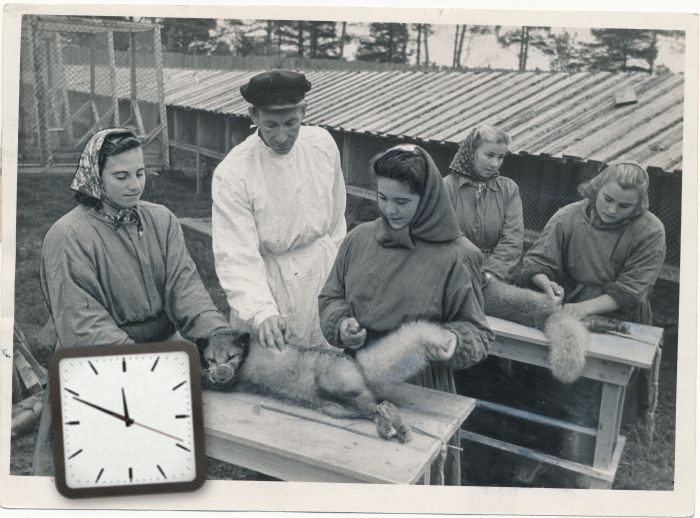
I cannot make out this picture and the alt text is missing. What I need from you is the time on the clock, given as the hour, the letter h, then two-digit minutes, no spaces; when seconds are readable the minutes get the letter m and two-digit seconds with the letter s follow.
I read 11h49m19s
